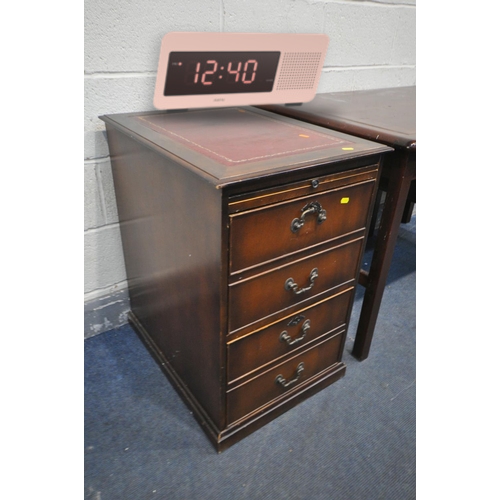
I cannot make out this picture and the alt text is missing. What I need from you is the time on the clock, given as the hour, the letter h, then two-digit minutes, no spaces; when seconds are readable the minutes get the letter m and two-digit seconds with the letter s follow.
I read 12h40
